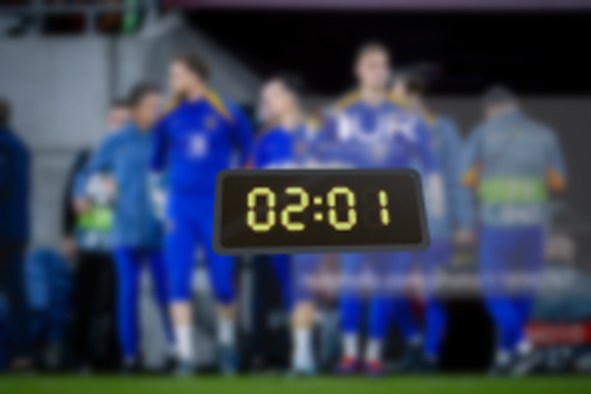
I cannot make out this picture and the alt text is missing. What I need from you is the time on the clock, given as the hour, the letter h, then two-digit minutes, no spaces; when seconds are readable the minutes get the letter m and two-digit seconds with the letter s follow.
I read 2h01
